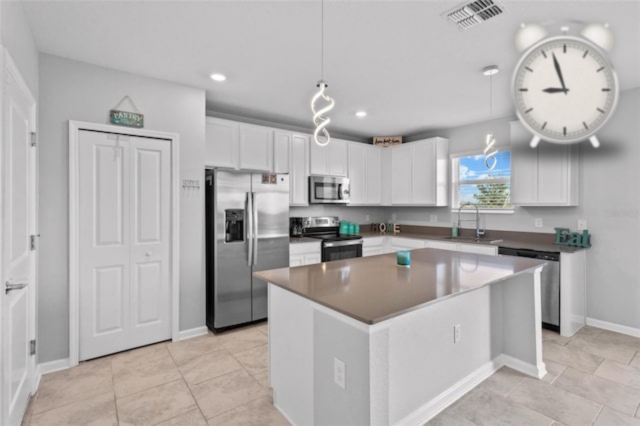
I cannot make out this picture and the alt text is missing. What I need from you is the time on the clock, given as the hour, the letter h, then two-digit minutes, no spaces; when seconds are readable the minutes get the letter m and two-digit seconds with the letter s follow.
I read 8h57
